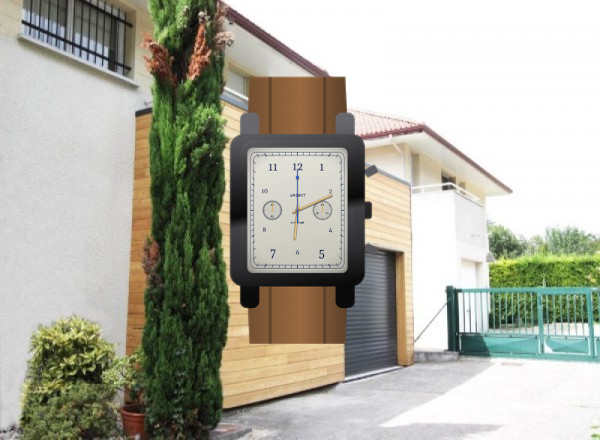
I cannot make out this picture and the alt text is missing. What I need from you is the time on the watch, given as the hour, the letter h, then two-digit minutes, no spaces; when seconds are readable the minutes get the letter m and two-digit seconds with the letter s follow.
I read 6h11
